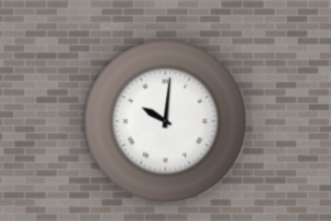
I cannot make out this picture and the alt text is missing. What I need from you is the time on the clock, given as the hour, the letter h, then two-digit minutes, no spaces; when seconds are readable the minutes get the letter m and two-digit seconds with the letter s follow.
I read 10h01
